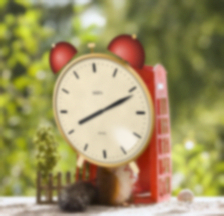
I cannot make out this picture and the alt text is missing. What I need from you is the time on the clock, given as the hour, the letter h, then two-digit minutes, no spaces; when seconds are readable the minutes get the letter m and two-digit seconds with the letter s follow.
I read 8h11
